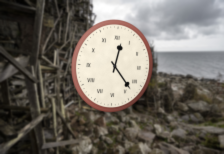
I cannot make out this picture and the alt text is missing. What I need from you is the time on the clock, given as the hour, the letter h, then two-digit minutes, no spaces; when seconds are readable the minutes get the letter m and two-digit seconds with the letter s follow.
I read 12h23
